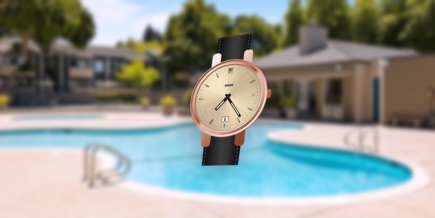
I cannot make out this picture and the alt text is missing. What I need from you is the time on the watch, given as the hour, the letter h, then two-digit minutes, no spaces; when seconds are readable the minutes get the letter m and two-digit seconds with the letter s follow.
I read 7h24
